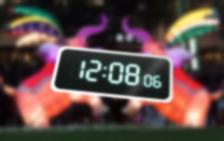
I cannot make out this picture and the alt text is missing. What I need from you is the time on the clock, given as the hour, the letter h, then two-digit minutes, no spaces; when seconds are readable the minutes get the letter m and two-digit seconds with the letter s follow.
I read 12h08m06s
